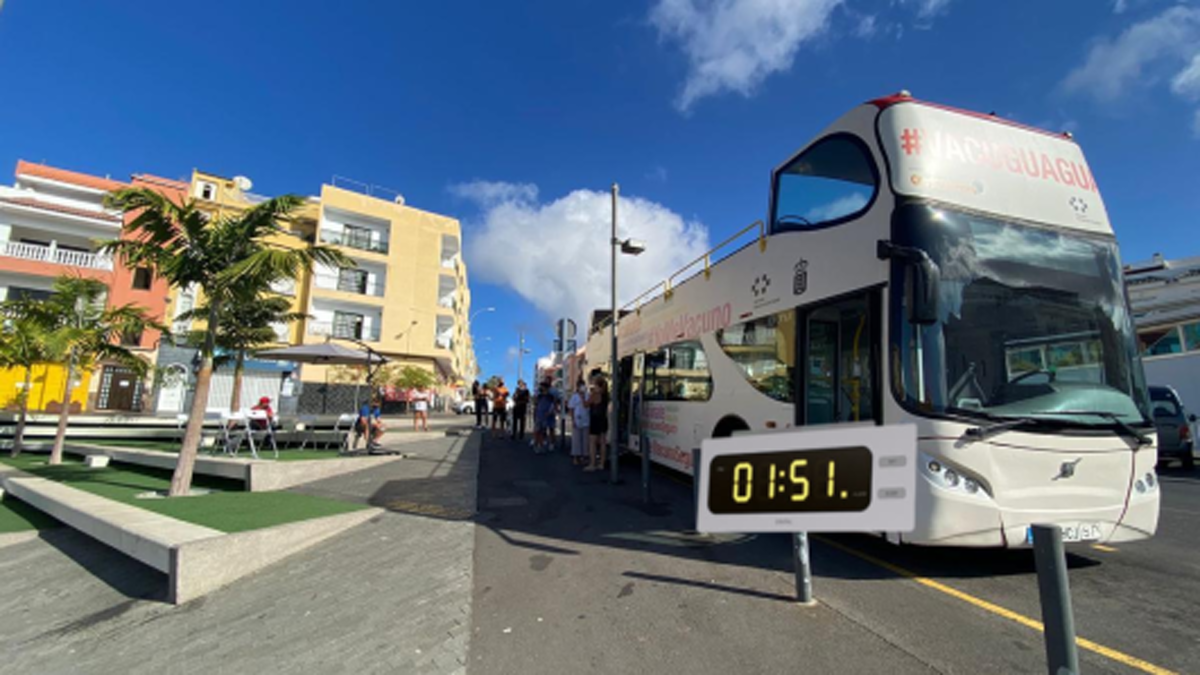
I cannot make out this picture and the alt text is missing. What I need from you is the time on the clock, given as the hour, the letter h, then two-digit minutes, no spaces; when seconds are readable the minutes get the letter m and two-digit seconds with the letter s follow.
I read 1h51
